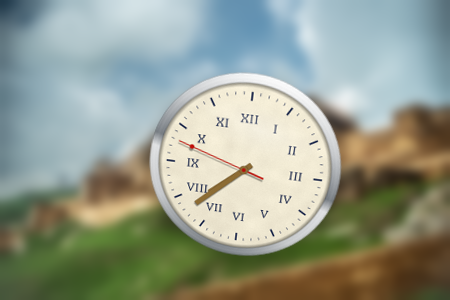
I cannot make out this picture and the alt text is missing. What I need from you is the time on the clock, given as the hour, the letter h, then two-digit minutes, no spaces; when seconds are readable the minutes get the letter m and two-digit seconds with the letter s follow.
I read 7h37m48s
